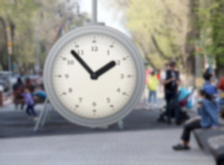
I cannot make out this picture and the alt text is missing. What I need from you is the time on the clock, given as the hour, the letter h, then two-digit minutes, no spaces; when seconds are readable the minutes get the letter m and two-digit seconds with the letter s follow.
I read 1h53
